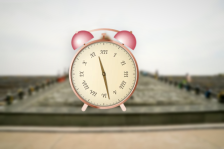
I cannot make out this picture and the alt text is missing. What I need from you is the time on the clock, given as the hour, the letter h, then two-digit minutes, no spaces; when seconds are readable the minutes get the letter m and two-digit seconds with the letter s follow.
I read 11h28
